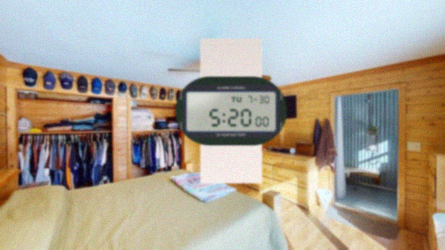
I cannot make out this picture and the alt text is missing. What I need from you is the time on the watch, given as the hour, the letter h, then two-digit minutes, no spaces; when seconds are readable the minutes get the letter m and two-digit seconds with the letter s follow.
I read 5h20
